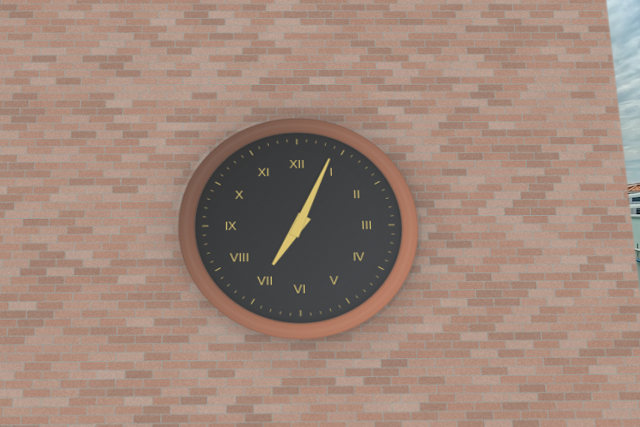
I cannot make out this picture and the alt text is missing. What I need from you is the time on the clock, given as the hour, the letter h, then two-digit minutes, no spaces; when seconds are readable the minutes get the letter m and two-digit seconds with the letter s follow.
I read 7h04
